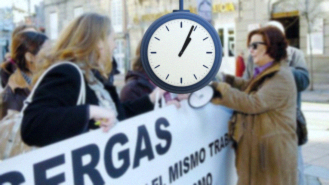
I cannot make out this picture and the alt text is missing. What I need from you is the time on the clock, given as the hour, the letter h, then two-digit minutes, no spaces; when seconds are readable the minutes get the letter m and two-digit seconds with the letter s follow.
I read 1h04
